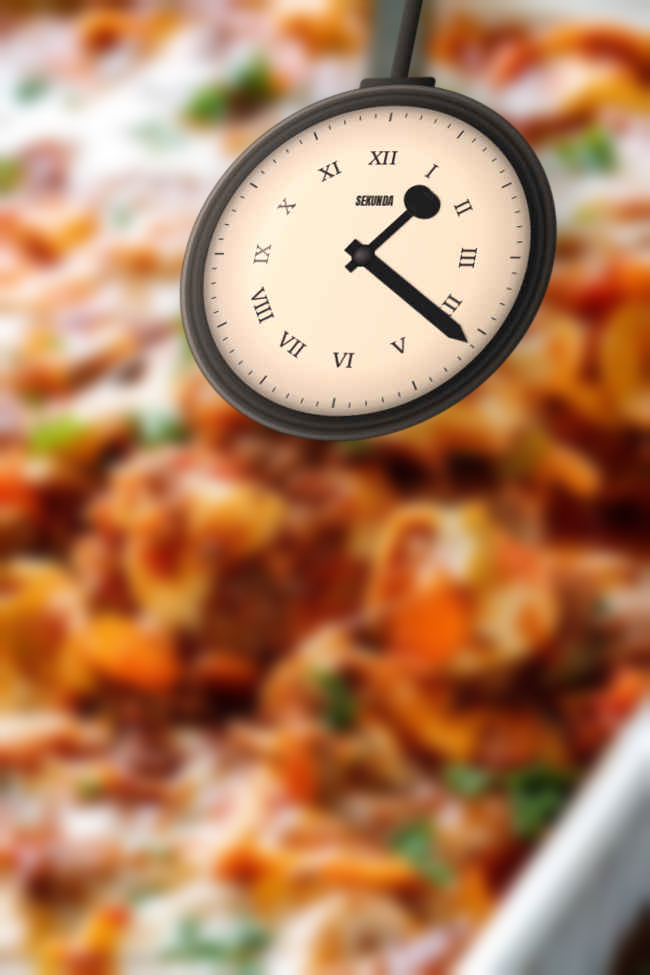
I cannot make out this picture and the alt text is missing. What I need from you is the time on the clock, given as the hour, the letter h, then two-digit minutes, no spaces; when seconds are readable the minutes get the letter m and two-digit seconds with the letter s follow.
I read 1h21
